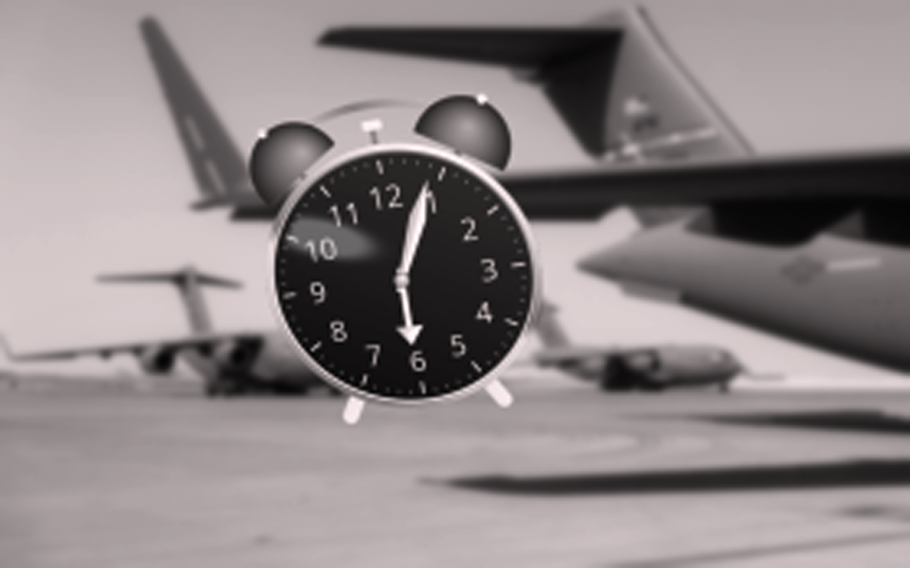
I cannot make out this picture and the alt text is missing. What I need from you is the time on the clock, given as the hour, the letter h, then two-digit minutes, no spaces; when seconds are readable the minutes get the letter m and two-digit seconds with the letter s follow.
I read 6h04
